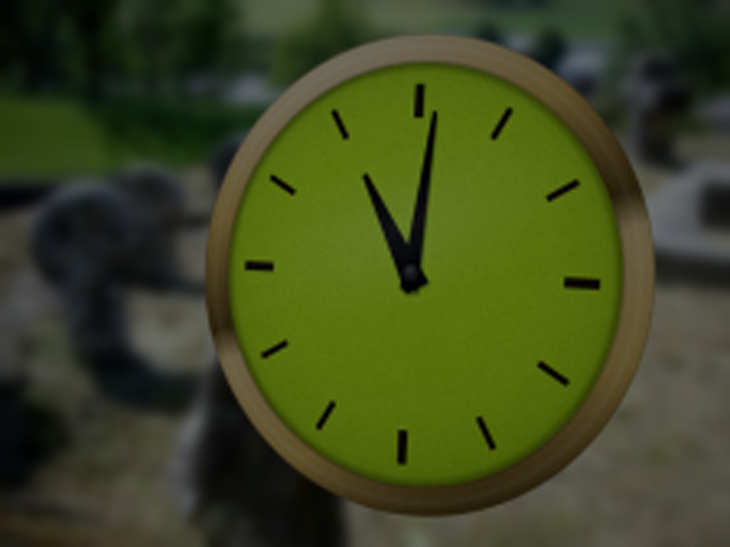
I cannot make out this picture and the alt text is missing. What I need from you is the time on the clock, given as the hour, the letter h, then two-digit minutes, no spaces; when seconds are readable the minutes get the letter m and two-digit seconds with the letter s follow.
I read 11h01
